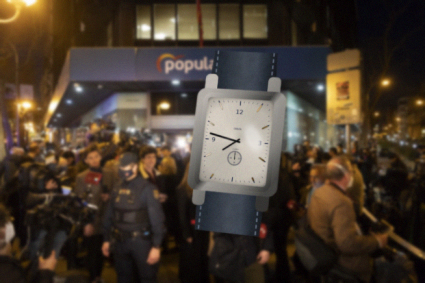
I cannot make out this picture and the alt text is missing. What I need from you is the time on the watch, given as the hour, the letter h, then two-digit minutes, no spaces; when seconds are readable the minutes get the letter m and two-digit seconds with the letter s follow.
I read 7h47
